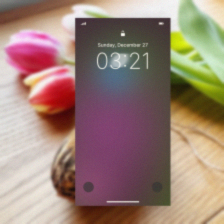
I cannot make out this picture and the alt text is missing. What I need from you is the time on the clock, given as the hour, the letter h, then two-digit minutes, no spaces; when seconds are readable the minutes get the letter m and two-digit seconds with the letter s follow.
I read 3h21
